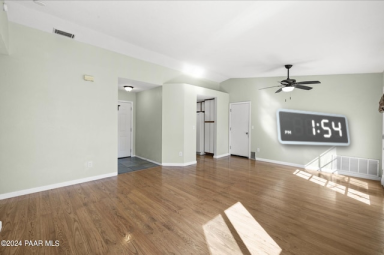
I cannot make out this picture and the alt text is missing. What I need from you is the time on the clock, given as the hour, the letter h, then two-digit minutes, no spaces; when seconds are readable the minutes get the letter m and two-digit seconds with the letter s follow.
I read 1h54
